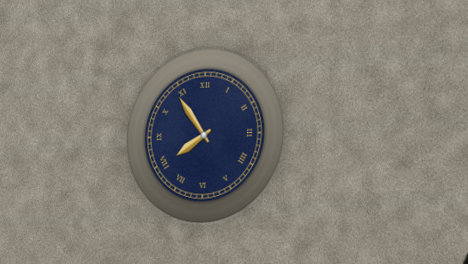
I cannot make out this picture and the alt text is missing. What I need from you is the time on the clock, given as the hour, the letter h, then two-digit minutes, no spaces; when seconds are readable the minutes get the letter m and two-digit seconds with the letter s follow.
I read 7h54
